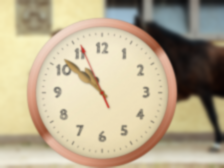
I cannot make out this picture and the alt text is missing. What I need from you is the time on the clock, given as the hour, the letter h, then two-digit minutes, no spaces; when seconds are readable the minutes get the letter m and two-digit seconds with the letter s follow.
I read 10h51m56s
